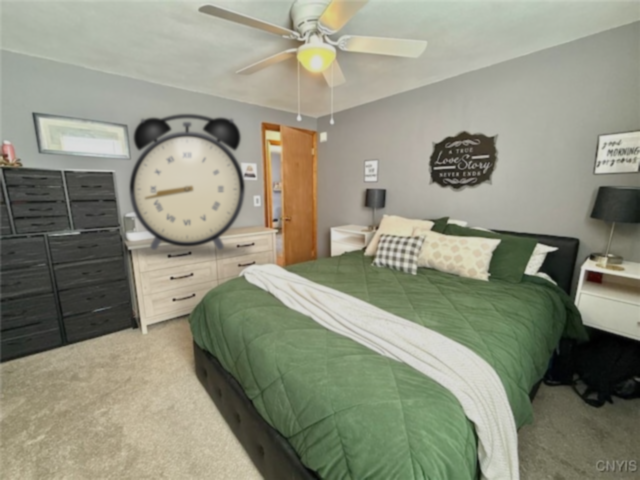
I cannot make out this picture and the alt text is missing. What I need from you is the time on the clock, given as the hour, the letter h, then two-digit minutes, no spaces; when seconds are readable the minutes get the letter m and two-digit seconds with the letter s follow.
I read 8h43
